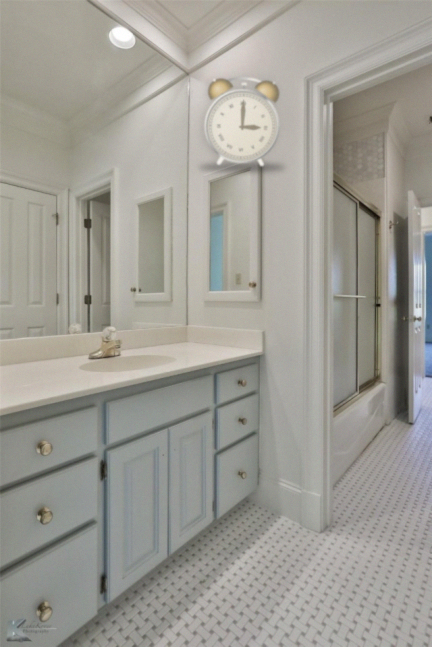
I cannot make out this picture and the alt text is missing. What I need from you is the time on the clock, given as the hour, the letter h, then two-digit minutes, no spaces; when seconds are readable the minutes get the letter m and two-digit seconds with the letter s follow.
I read 3h00
